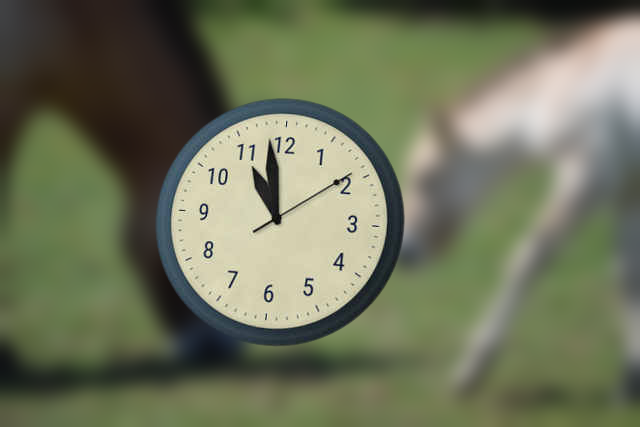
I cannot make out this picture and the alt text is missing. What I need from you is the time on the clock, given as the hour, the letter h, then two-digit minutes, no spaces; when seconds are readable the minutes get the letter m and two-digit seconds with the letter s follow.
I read 10h58m09s
